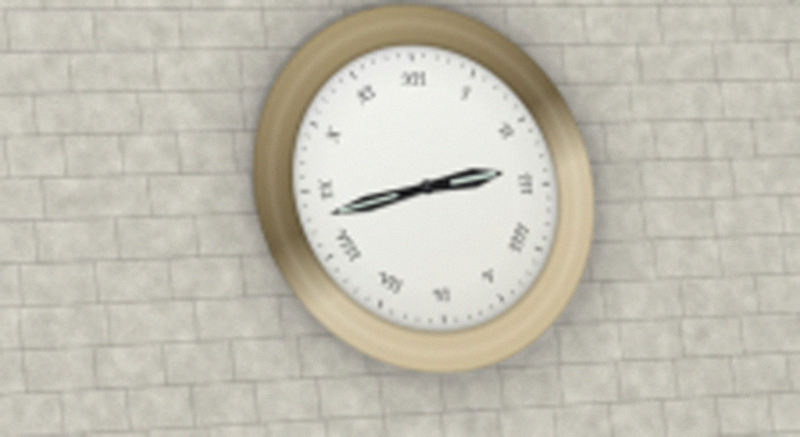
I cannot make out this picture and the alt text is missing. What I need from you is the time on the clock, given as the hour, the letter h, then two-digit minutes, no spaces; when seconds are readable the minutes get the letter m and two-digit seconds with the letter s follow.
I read 2h43
